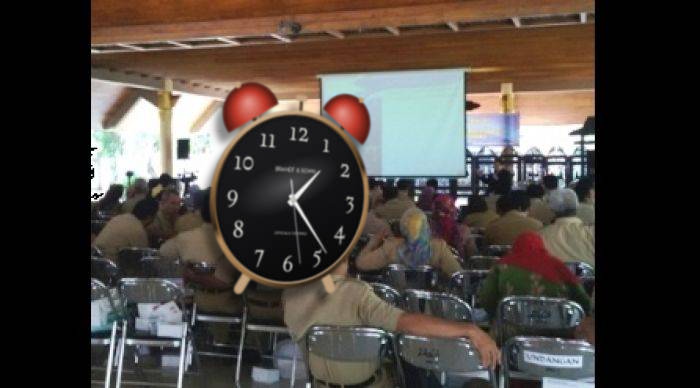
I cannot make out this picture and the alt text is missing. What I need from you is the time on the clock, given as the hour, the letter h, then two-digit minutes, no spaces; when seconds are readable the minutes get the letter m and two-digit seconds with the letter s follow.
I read 1h23m28s
